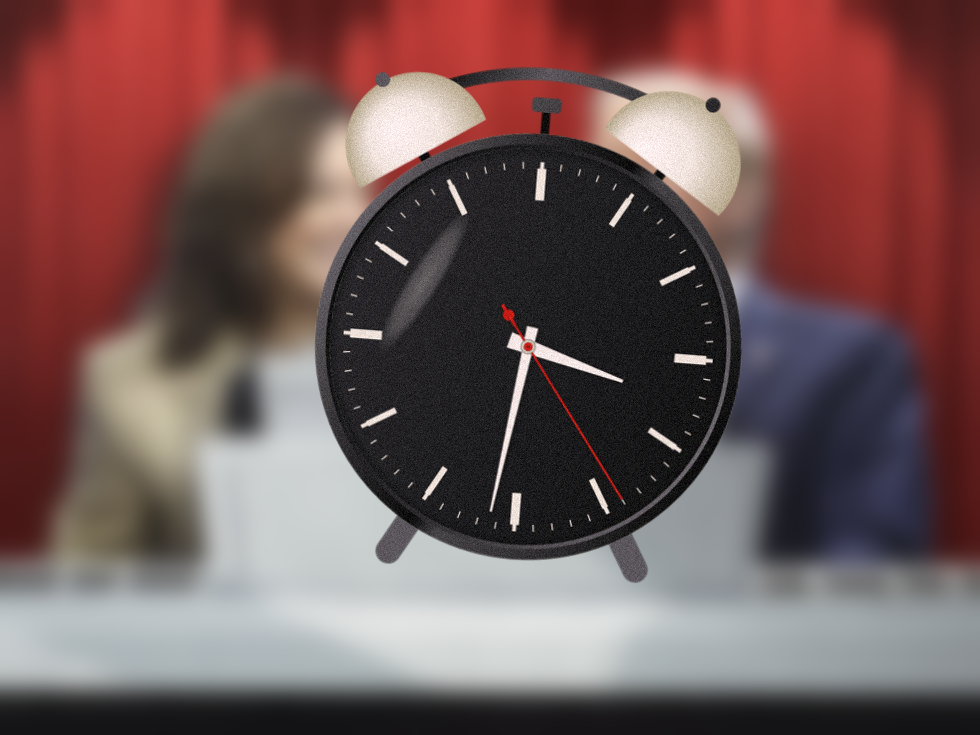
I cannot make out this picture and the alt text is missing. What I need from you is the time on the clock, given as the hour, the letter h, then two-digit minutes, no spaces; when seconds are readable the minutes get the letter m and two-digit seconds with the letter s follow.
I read 3h31m24s
